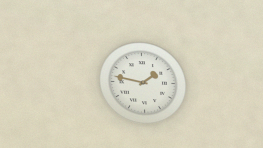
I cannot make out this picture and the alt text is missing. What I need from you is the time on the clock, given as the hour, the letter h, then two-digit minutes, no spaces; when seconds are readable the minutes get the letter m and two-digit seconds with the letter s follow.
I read 1h47
